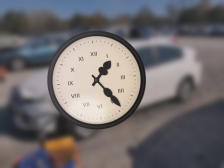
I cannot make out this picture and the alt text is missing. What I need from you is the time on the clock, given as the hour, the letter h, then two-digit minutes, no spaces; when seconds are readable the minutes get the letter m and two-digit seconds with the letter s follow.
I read 1h24
